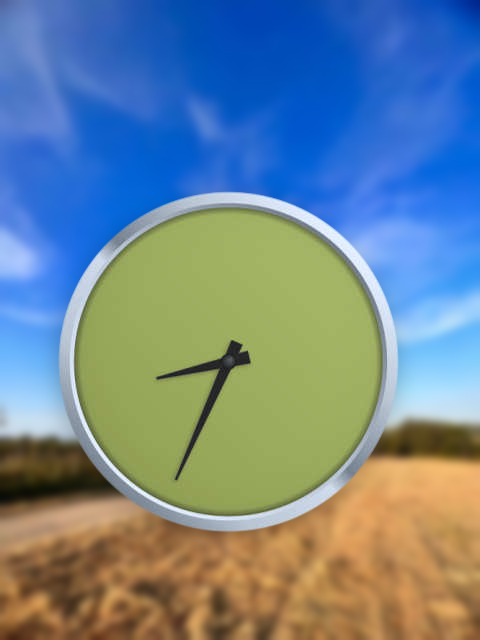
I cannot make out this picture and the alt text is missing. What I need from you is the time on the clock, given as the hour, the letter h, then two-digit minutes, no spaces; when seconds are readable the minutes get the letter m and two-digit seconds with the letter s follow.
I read 8h34
